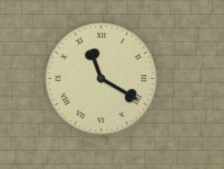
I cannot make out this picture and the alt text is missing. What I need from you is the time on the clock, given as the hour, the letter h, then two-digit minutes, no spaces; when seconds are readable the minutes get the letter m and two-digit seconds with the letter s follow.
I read 11h20
